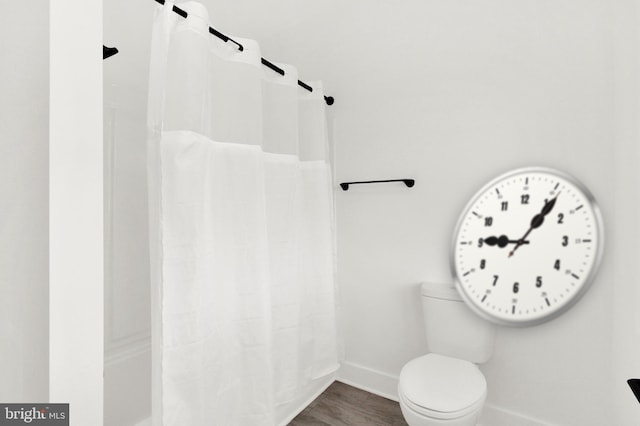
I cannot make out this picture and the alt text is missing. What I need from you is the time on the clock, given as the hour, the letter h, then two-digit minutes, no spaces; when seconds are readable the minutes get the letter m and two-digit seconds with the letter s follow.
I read 9h06m06s
